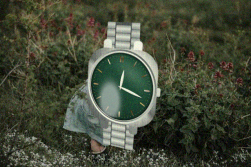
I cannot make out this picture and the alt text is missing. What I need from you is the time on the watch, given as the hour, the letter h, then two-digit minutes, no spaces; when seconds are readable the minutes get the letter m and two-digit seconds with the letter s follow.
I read 12h18
